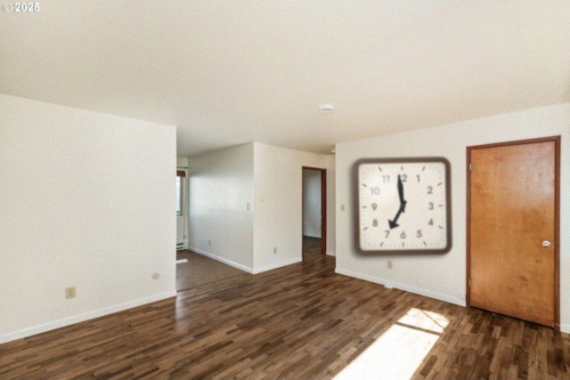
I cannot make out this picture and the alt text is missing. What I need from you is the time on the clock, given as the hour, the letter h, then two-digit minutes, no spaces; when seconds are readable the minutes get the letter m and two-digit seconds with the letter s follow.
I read 6h59
